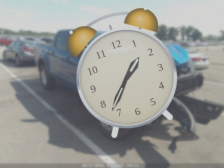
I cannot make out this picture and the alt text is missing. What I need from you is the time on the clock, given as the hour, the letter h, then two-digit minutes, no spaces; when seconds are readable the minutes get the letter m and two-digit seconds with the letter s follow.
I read 1h37
